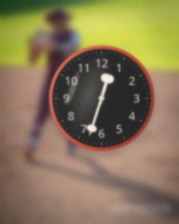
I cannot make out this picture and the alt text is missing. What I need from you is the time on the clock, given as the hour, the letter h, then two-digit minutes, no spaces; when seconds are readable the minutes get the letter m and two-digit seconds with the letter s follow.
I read 12h33
